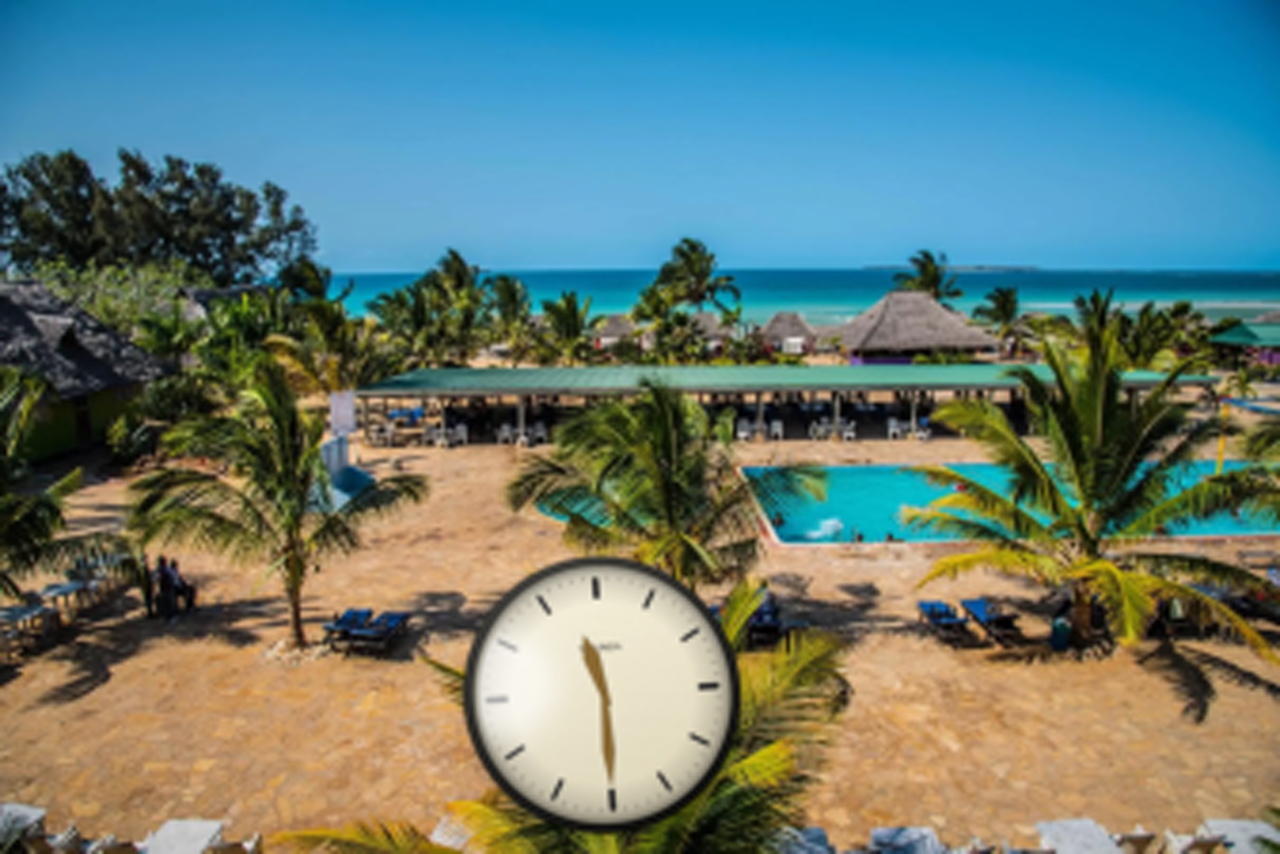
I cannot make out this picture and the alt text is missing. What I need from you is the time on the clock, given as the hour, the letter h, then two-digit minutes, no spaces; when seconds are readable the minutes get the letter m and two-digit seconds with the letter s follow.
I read 11h30
